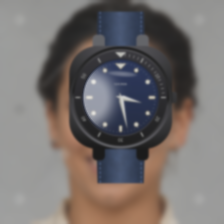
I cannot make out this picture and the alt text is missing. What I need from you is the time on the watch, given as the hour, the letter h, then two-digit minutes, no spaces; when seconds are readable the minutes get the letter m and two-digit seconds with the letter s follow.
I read 3h28
